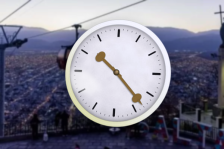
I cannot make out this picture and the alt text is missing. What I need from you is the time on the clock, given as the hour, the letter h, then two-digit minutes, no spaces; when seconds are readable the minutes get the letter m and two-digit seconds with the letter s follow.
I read 10h23
